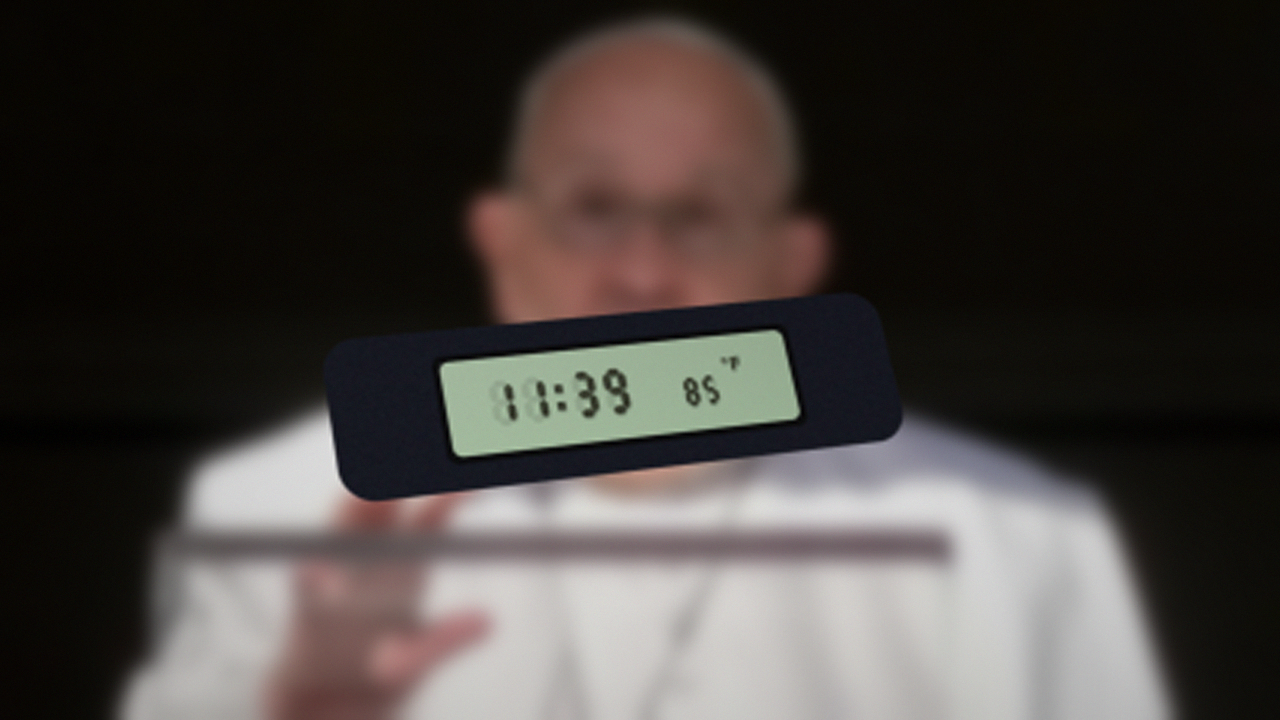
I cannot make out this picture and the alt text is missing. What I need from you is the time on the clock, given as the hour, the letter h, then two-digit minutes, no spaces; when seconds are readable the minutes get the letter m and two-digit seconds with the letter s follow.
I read 11h39
